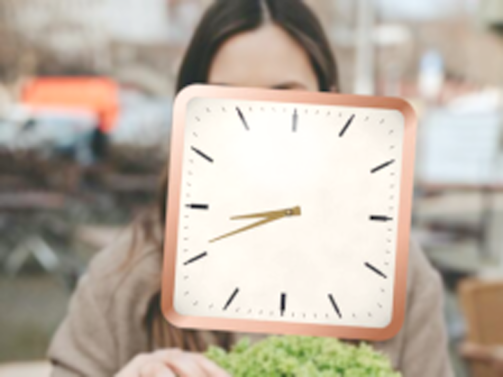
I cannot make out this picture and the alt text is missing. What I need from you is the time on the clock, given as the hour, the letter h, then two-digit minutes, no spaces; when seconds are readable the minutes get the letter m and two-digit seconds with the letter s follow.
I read 8h41
